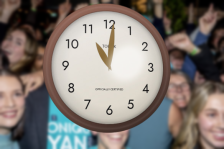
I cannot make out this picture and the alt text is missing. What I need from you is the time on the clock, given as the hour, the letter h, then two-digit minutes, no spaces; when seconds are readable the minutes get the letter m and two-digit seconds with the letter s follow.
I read 11h01
